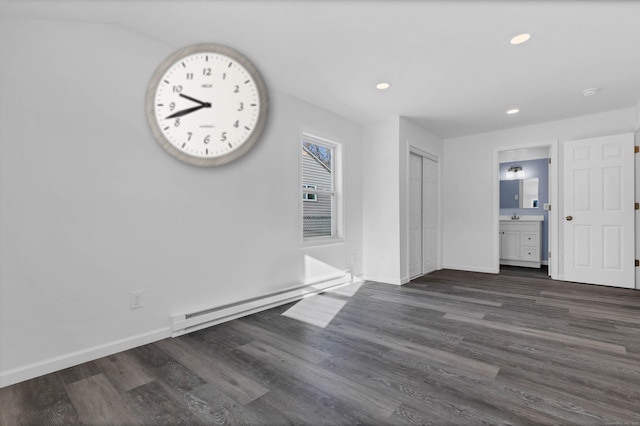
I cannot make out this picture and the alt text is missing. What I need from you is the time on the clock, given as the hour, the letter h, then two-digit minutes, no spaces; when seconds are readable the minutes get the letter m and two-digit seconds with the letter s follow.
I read 9h42
